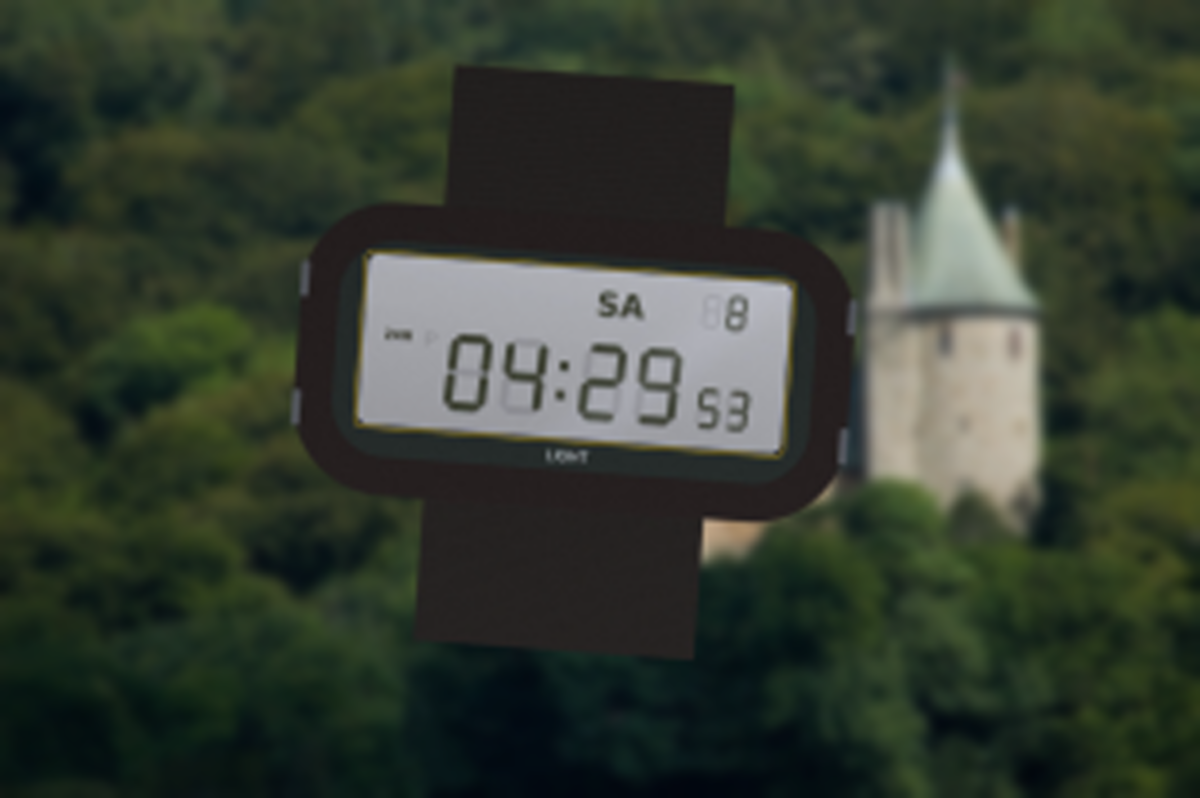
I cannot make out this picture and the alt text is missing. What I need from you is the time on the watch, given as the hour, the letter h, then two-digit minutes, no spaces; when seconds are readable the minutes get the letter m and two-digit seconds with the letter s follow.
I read 4h29m53s
